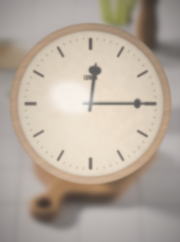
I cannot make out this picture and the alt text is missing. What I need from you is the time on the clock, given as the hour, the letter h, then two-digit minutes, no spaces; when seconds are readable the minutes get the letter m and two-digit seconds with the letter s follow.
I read 12h15
